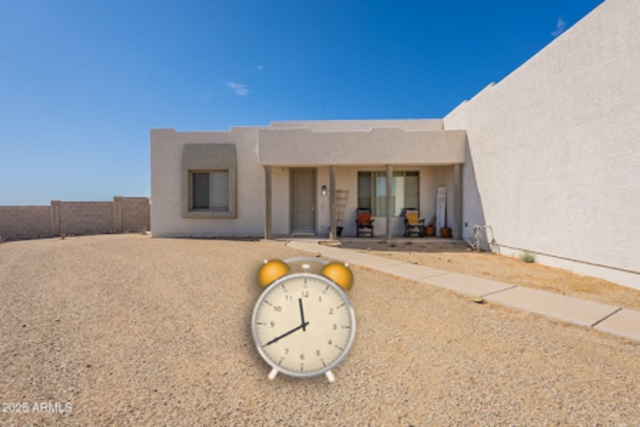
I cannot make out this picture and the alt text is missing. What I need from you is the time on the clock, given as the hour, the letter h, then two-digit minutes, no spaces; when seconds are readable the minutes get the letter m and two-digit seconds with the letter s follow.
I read 11h40
